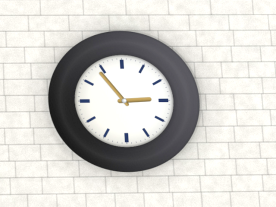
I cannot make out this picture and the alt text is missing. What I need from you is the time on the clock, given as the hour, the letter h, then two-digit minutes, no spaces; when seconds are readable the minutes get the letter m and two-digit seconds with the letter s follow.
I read 2h54
